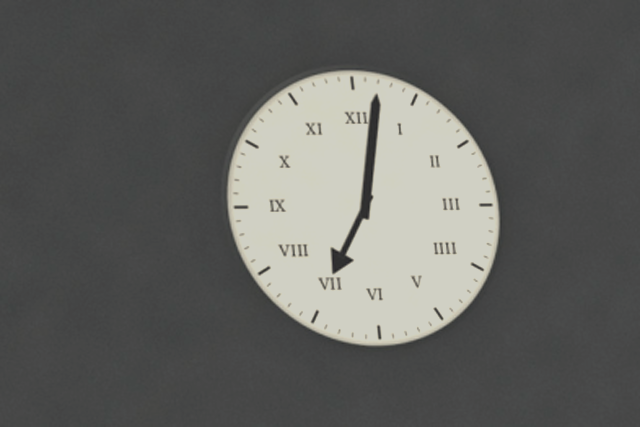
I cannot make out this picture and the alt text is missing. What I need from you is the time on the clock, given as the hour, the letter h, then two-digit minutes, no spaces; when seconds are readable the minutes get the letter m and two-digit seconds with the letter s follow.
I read 7h02
